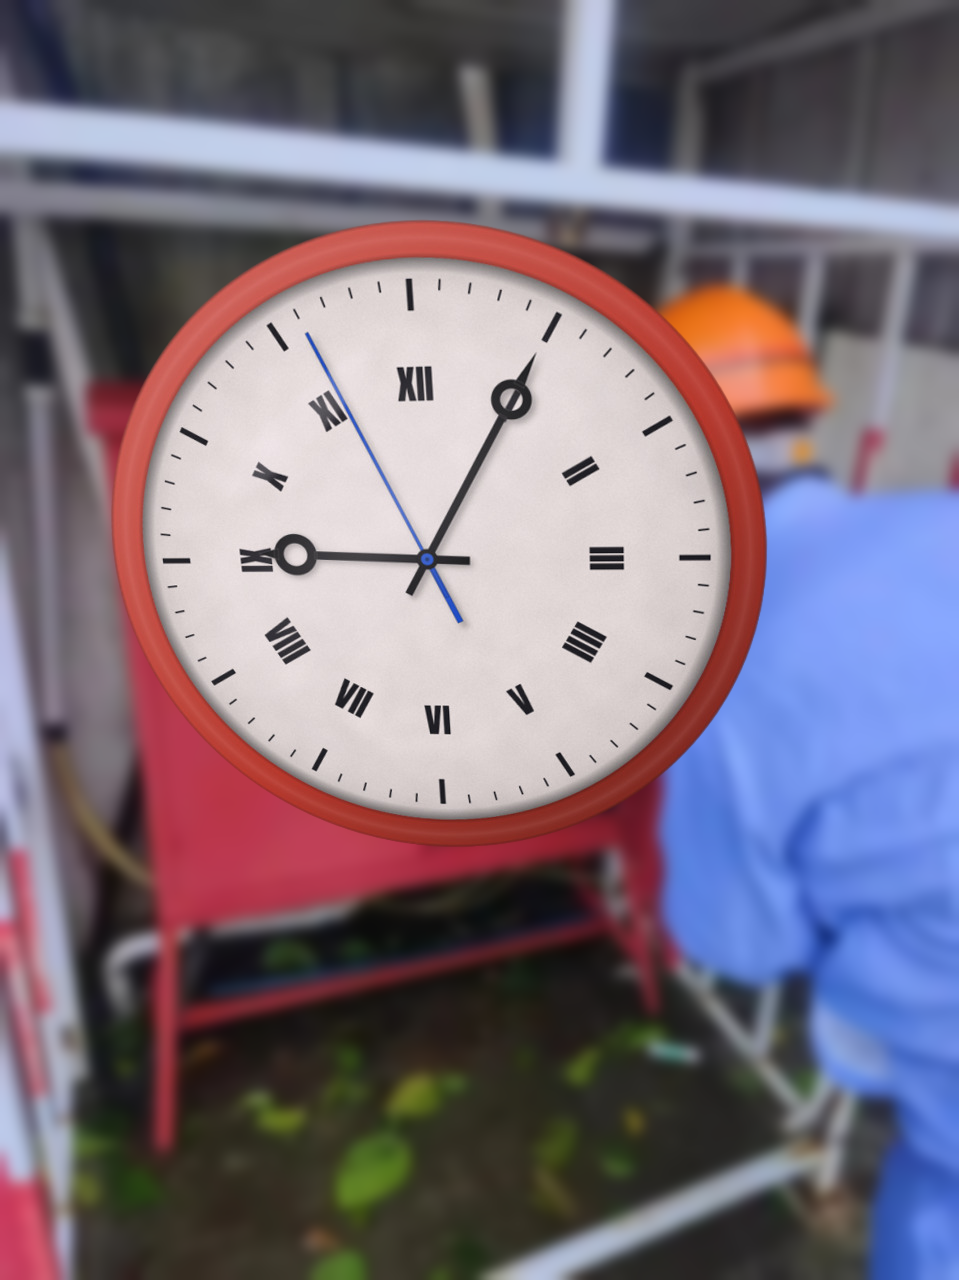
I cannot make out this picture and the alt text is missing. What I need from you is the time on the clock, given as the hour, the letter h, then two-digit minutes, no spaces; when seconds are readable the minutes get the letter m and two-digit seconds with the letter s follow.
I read 9h04m56s
